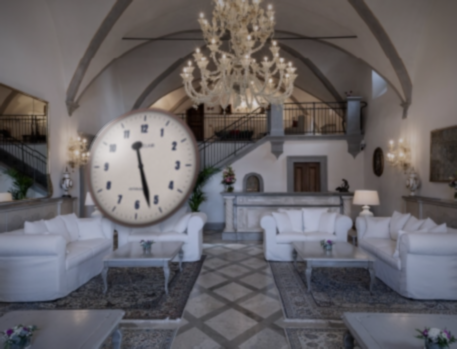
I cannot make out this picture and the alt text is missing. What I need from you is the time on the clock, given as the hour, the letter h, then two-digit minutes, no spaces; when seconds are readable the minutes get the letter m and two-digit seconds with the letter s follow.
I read 11h27
